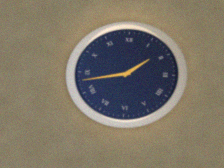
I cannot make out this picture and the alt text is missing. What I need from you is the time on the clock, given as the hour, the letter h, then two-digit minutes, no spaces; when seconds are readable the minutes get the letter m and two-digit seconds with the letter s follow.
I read 1h43
